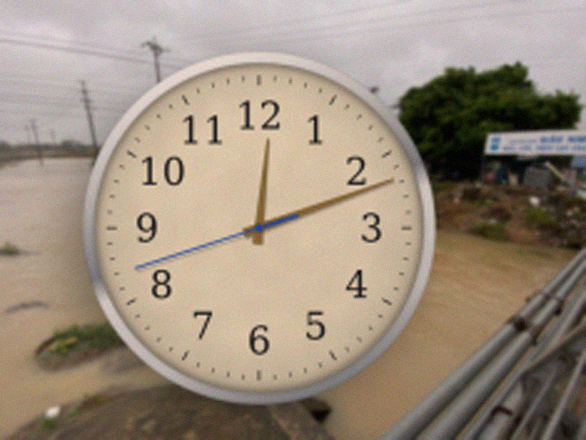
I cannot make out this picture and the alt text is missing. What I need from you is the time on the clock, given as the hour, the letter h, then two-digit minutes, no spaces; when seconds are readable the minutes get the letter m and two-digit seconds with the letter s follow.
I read 12h11m42s
